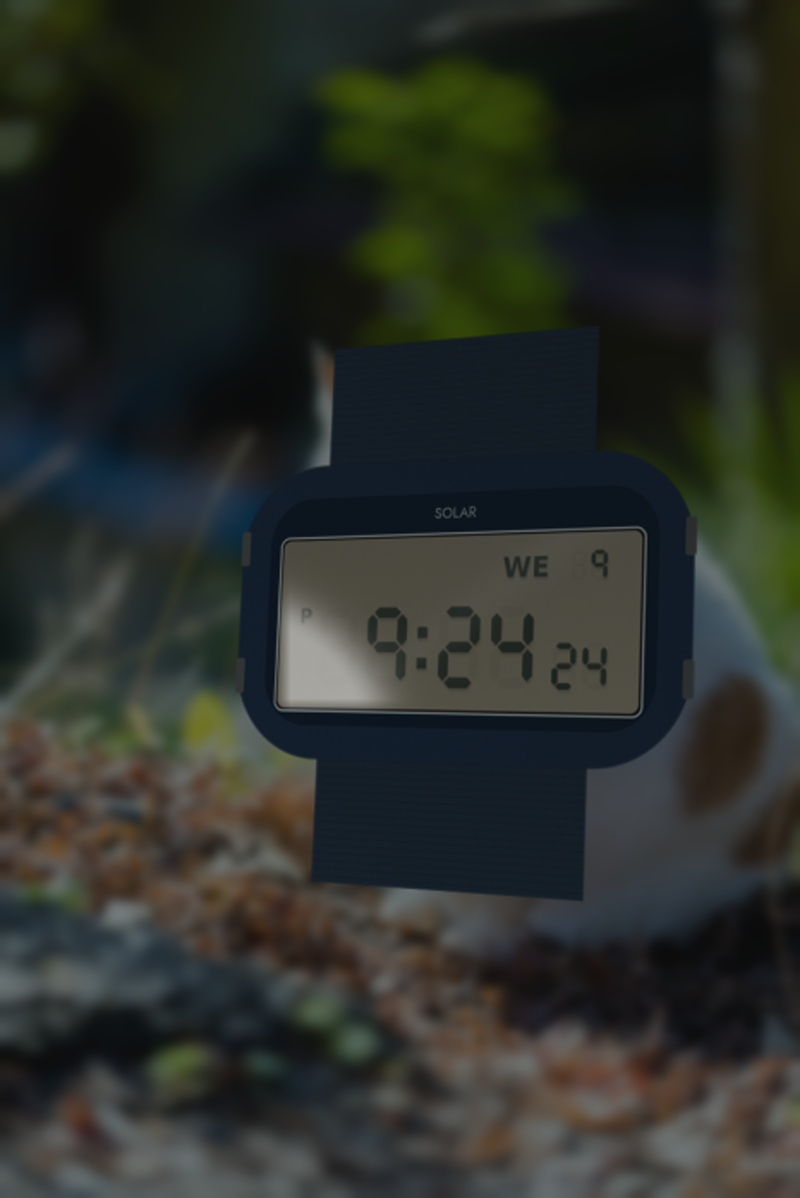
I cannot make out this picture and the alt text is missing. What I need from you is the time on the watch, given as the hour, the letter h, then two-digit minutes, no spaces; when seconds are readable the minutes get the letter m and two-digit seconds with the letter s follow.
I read 9h24m24s
